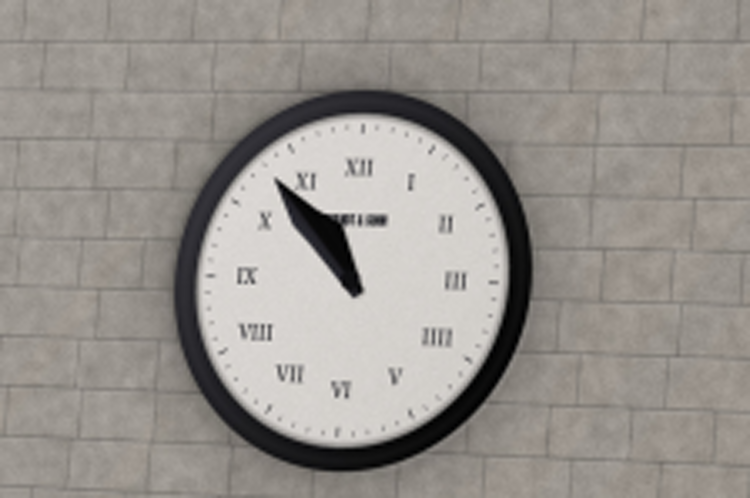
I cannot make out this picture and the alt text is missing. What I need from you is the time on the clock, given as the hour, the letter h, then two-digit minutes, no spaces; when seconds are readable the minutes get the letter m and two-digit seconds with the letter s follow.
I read 10h53
